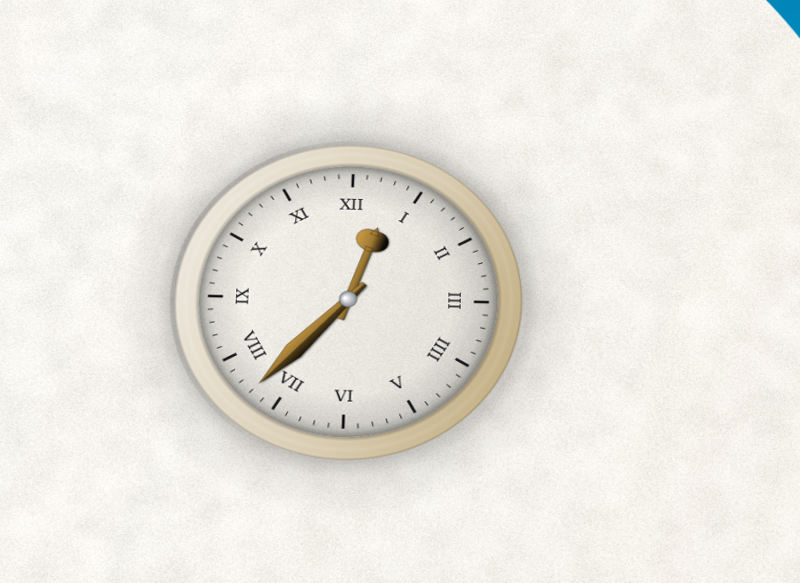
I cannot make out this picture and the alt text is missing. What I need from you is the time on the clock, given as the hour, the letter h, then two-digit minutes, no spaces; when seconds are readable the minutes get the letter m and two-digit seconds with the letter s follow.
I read 12h37
